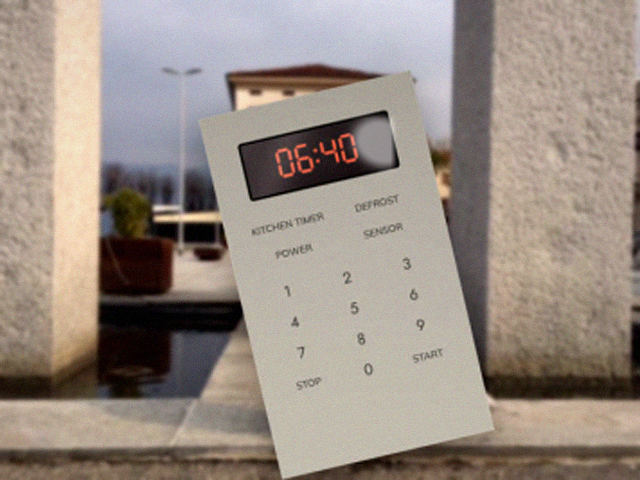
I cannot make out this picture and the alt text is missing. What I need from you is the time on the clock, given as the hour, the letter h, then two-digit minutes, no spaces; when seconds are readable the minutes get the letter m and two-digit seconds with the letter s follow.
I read 6h40
